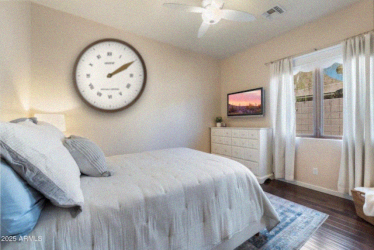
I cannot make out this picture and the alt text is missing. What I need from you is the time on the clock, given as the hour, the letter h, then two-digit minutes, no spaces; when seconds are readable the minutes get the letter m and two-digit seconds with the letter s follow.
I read 2h10
